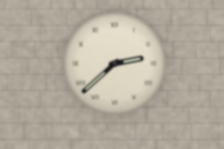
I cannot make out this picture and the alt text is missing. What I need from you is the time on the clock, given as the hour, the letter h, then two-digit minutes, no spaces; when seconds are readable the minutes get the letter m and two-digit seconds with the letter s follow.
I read 2h38
